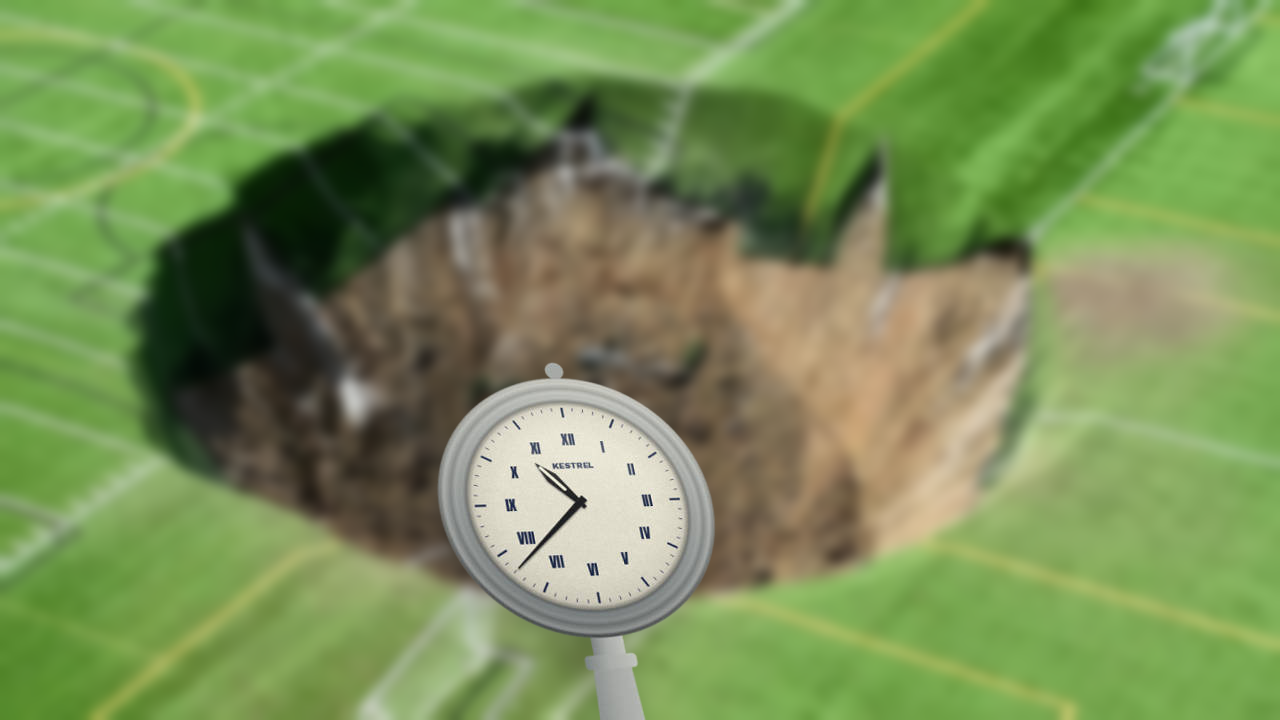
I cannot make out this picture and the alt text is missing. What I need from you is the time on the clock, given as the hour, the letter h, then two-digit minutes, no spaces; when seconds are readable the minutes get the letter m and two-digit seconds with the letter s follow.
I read 10h38
